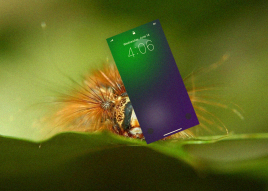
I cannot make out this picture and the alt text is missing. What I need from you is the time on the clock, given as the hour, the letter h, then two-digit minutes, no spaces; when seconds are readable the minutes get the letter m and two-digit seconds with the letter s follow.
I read 4h06
